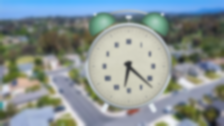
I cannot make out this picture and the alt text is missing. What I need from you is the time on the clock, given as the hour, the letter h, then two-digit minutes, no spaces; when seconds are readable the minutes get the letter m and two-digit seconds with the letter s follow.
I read 6h22
